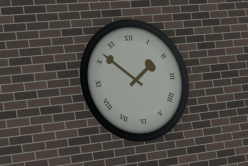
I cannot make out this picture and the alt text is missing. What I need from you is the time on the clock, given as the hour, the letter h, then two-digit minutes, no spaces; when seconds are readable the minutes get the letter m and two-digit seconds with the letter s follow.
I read 1h52
